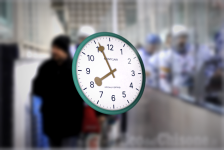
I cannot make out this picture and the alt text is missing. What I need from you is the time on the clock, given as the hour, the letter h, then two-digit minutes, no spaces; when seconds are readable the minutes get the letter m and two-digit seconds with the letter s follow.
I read 7h56
